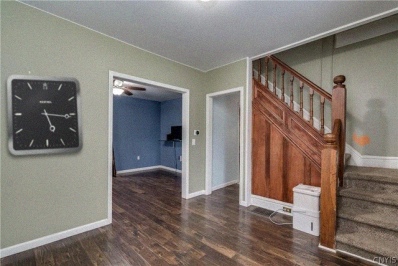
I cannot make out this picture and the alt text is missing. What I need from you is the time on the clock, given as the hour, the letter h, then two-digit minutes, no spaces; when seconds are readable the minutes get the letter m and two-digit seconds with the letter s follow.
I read 5h16
